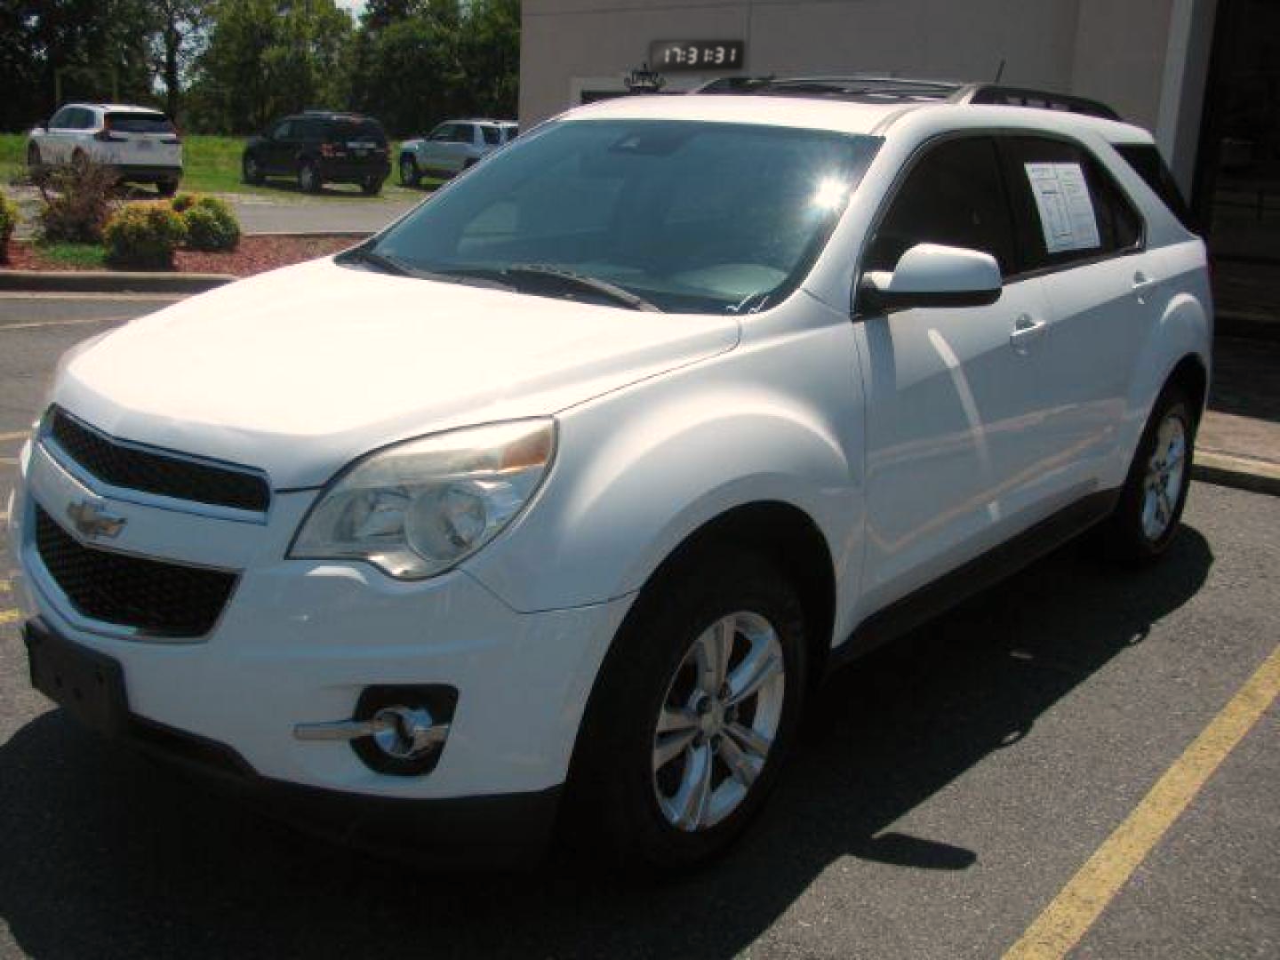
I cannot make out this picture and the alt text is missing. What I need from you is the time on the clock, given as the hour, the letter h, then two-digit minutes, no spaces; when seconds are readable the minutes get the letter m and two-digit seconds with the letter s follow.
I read 17h31m31s
